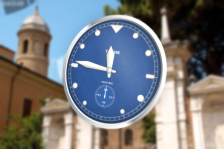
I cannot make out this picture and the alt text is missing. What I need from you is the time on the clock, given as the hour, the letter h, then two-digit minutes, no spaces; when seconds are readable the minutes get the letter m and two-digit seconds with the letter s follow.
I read 11h46
